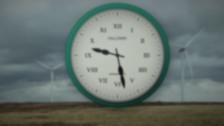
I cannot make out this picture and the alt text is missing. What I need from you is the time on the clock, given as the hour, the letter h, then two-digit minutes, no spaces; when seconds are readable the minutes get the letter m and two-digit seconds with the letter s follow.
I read 9h28
